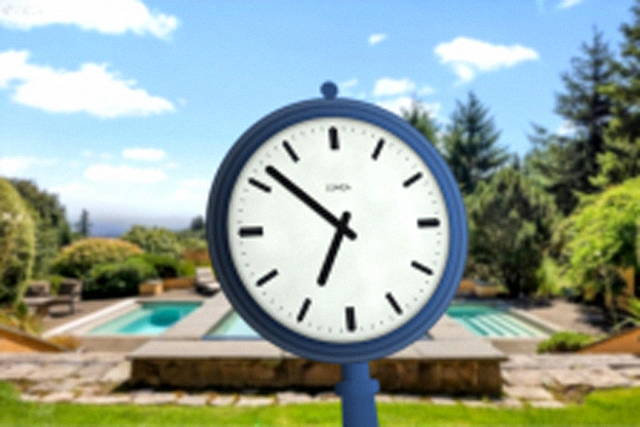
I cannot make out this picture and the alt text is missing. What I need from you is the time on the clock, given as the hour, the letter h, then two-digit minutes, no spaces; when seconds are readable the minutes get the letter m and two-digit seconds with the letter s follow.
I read 6h52
